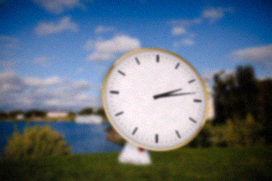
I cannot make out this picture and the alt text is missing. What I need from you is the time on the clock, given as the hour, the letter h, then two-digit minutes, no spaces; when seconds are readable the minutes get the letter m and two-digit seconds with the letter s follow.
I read 2h13
